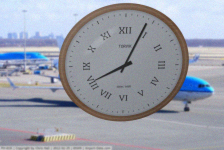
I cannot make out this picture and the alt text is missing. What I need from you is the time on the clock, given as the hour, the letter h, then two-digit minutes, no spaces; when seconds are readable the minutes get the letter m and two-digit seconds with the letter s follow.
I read 8h04
